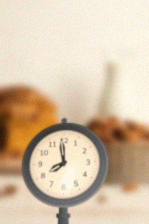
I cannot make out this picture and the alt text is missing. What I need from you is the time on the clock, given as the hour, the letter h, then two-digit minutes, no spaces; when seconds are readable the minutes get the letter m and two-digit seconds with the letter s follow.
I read 7h59
